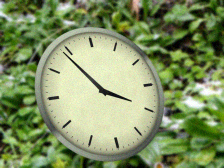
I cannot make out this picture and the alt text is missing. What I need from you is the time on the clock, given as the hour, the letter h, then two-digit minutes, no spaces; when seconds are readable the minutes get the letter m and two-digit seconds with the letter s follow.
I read 3h54
